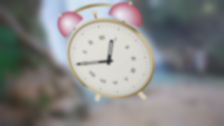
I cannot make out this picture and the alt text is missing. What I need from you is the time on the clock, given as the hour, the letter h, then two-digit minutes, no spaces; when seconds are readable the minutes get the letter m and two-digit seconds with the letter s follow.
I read 12h45
